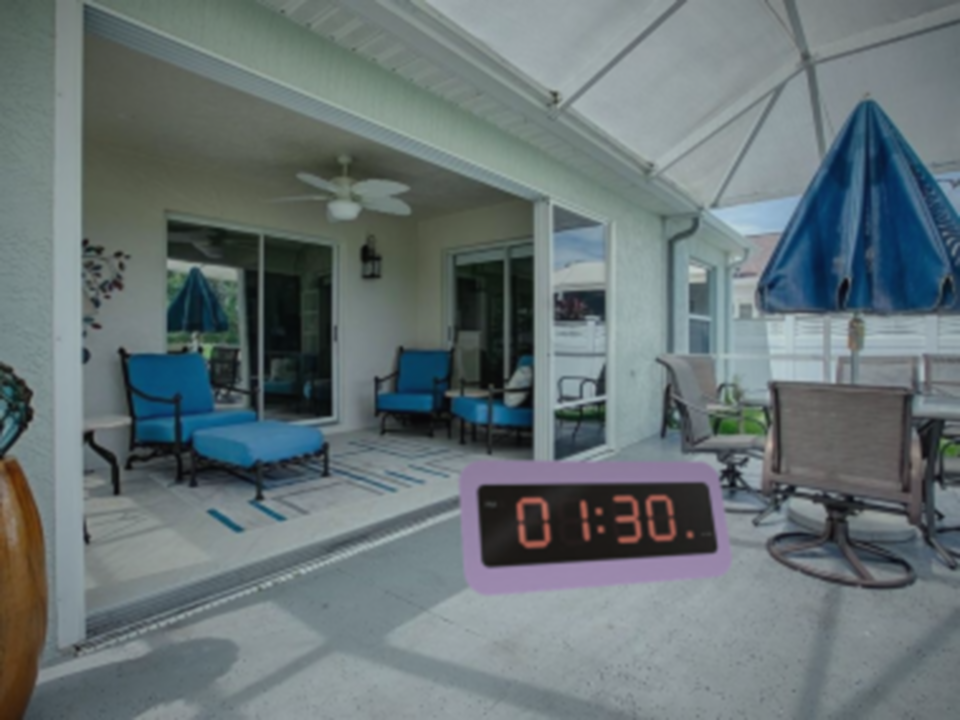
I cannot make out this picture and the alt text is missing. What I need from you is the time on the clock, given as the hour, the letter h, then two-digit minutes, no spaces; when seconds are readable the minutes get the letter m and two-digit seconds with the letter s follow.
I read 1h30
